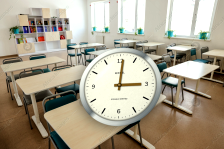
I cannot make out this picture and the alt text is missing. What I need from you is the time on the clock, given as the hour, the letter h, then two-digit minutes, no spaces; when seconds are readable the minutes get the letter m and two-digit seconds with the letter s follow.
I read 3h01
